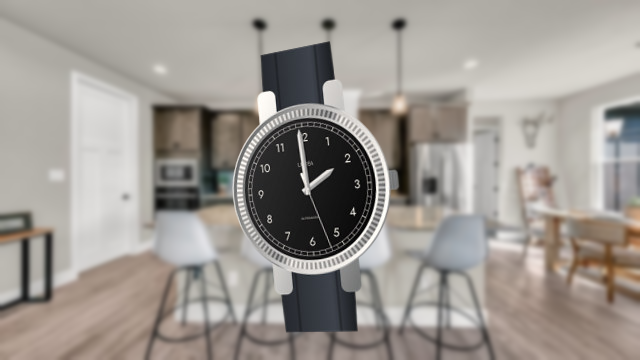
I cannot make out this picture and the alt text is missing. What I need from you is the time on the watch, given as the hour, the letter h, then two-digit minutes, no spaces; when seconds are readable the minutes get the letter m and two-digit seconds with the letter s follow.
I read 1h59m27s
